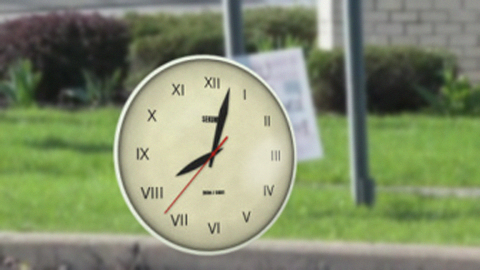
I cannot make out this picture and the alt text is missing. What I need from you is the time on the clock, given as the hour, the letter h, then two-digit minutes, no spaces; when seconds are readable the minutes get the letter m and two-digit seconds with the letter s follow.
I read 8h02m37s
